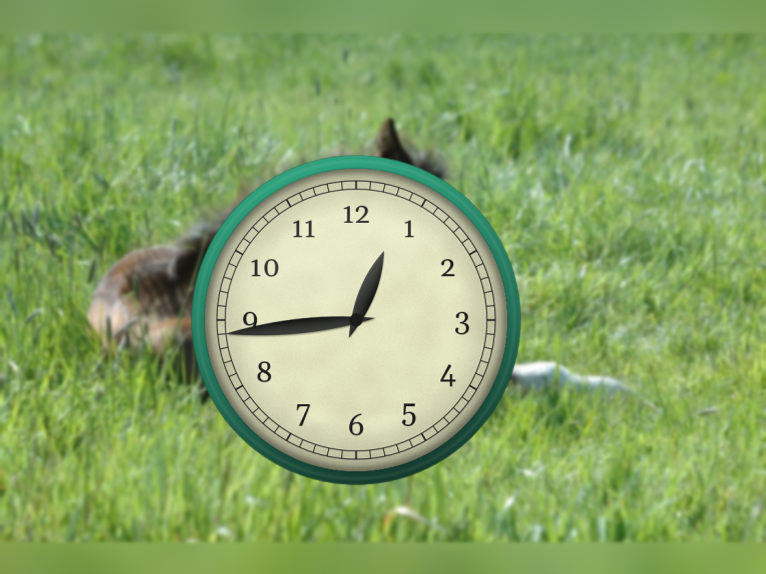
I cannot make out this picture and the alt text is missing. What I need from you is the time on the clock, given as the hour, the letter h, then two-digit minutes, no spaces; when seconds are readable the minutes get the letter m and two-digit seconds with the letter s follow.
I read 12h44
